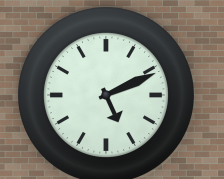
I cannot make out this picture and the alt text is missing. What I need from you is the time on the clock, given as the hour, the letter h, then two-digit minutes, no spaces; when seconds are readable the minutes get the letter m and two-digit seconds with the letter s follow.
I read 5h11
